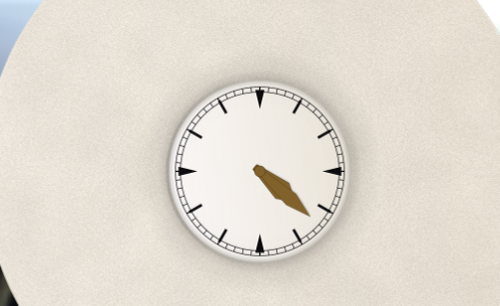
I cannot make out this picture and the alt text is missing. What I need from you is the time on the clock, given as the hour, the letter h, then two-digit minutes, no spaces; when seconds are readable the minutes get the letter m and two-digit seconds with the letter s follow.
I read 4h22
